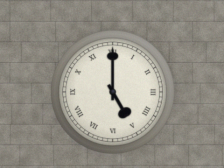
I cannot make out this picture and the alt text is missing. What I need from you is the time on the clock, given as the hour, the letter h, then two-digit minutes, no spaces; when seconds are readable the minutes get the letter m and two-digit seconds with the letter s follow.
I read 5h00
